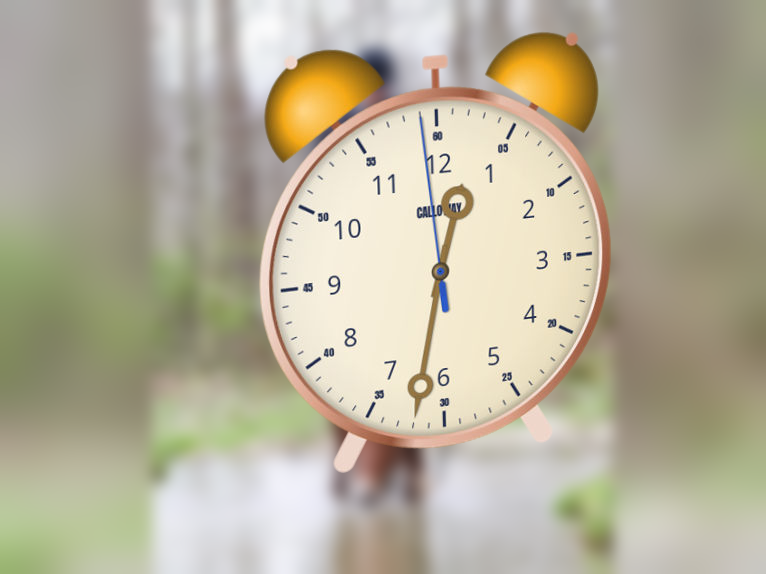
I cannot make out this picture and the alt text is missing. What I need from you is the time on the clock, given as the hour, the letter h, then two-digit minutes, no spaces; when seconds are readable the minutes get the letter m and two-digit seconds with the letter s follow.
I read 12h31m59s
